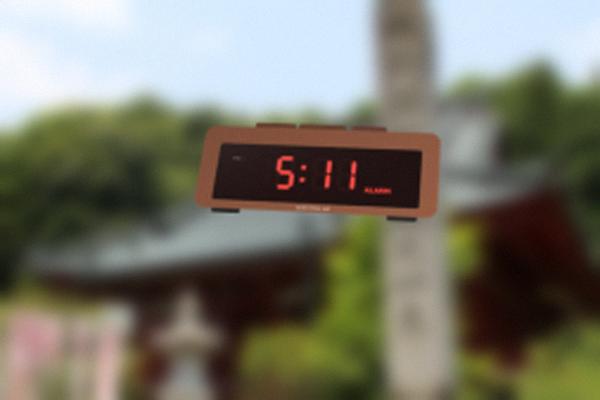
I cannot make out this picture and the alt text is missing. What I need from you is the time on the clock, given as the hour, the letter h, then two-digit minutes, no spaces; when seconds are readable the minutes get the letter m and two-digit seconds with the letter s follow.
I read 5h11
